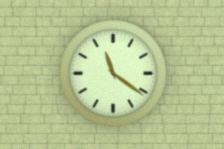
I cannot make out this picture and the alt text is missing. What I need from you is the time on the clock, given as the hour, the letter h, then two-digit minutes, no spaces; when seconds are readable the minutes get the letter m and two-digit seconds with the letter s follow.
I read 11h21
